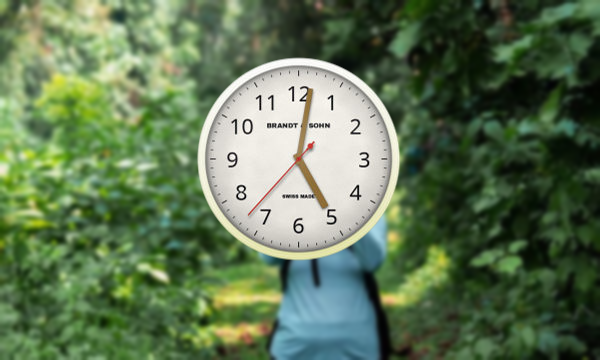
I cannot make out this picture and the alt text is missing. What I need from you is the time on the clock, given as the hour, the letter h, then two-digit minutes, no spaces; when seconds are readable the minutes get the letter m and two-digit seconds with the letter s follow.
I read 5h01m37s
